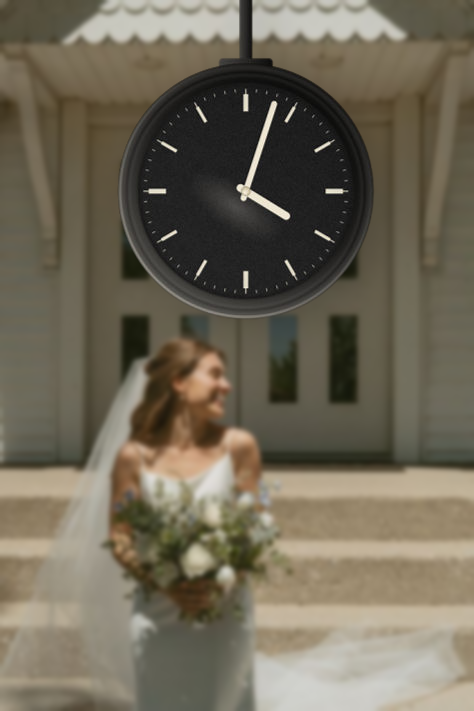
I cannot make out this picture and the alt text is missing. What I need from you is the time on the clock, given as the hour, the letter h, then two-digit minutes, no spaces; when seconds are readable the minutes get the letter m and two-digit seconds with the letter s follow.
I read 4h03
